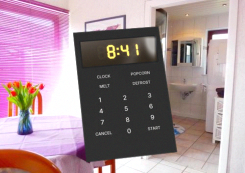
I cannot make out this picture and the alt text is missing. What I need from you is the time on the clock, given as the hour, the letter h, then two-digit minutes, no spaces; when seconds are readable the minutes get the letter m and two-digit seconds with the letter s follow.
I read 8h41
